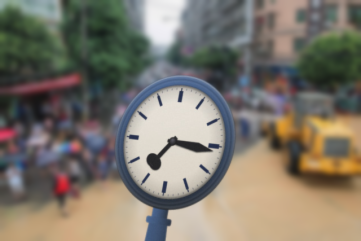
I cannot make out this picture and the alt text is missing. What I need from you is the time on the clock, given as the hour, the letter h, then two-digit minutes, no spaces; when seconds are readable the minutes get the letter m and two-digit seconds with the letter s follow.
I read 7h16
